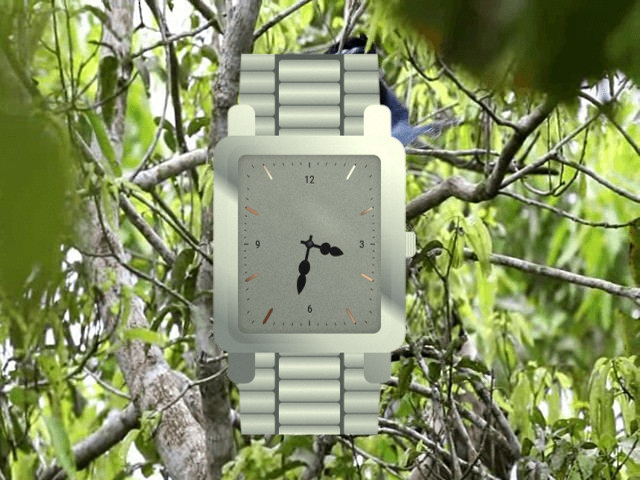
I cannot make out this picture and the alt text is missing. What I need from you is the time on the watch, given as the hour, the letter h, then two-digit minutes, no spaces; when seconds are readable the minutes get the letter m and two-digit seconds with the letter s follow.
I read 3h32
